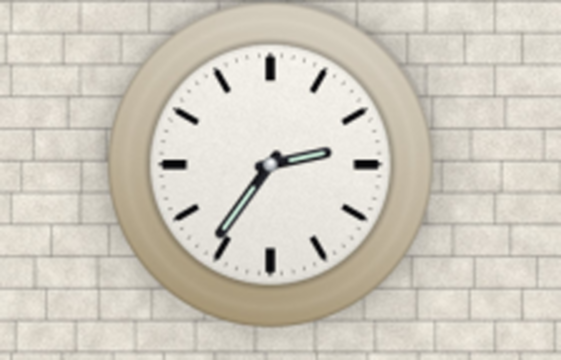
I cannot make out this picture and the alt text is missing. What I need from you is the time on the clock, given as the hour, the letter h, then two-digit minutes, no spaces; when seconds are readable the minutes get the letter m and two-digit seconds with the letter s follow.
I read 2h36
